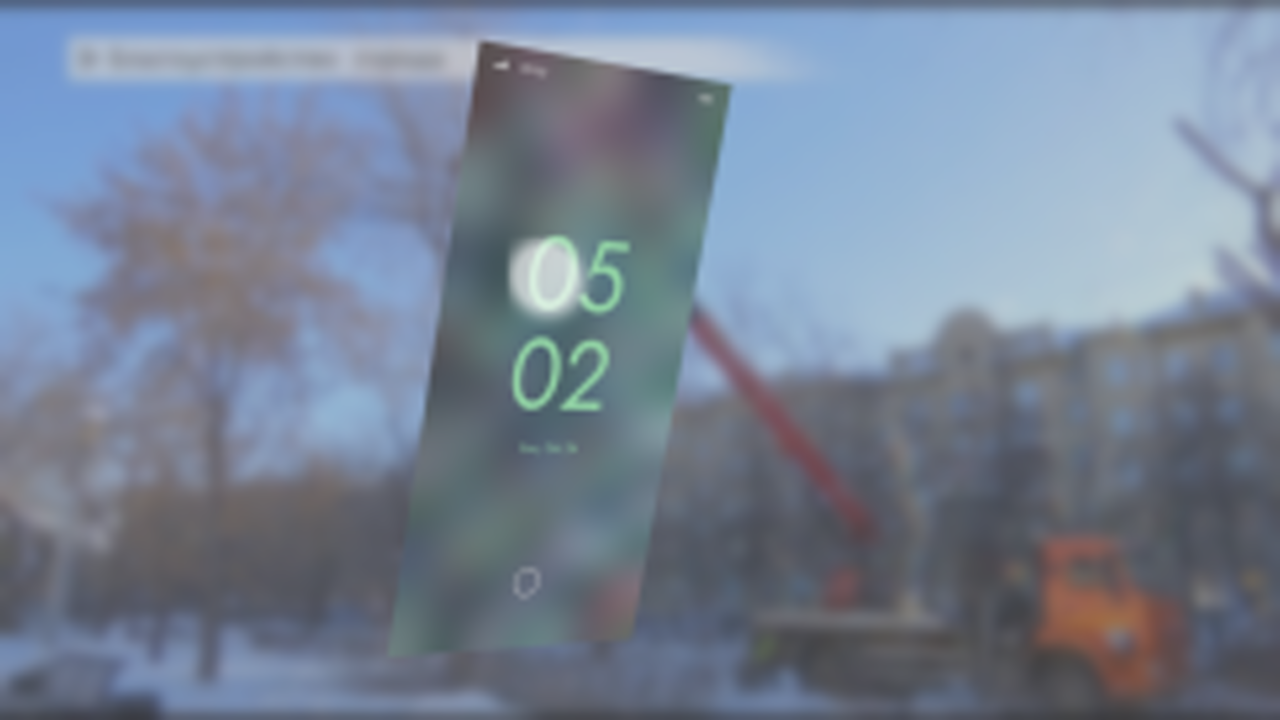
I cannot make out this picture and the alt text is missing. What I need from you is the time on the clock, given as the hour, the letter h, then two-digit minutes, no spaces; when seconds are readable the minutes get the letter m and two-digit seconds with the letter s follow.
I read 5h02
